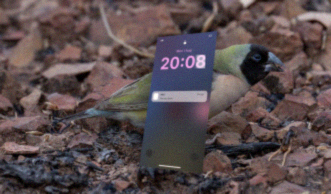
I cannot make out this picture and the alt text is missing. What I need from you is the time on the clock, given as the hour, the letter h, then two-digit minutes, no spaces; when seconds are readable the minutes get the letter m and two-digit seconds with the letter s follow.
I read 20h08
